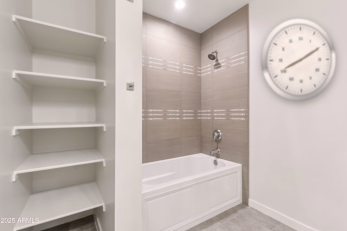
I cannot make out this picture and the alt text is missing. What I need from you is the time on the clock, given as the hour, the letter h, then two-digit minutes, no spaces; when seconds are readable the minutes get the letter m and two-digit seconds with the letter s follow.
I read 8h10
